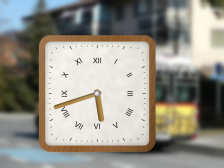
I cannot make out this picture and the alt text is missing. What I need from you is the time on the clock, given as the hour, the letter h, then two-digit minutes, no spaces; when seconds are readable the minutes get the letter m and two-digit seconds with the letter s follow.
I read 5h42
